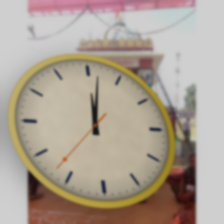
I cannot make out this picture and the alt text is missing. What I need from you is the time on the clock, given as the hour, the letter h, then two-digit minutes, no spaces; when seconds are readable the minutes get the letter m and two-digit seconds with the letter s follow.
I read 12h01m37s
